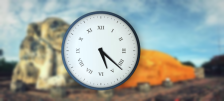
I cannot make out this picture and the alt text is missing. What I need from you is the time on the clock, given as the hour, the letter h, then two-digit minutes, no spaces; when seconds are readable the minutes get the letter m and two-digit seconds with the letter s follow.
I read 5h22
